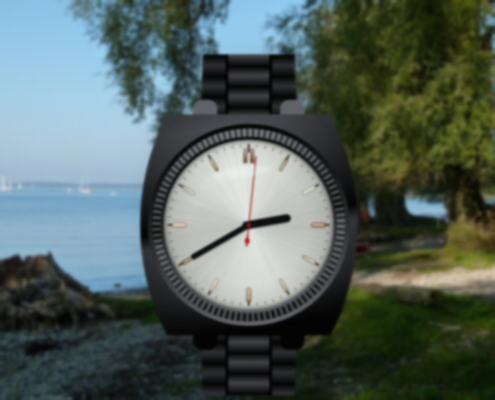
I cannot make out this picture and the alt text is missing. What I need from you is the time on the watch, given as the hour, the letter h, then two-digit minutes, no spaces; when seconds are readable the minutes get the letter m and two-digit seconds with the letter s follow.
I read 2h40m01s
